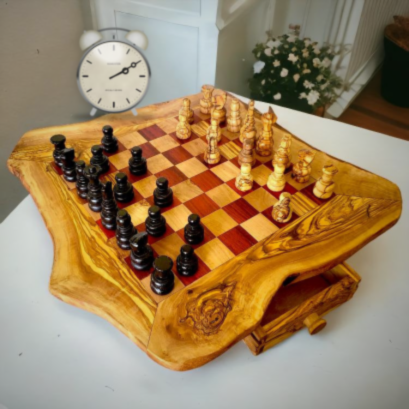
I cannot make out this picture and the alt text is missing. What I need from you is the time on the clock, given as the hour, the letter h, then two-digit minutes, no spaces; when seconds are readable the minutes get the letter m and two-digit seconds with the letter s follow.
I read 2h10
